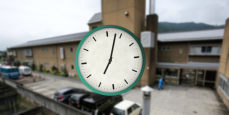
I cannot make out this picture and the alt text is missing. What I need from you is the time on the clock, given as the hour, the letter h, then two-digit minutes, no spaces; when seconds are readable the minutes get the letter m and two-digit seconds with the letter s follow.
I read 7h03
